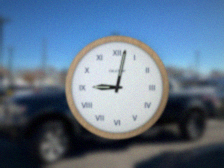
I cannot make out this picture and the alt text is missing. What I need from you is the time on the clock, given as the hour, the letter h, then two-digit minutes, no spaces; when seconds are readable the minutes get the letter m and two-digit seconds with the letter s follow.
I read 9h02
